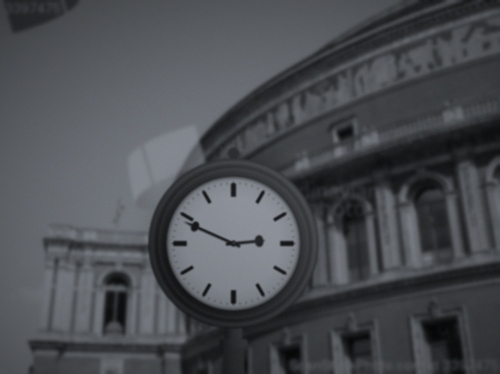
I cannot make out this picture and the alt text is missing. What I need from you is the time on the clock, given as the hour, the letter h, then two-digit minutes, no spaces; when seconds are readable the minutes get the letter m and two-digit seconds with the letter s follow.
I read 2h49
